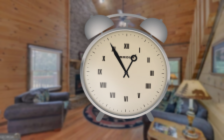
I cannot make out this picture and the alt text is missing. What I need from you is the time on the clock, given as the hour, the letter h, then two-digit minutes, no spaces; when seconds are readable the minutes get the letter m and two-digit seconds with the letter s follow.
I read 12h55
